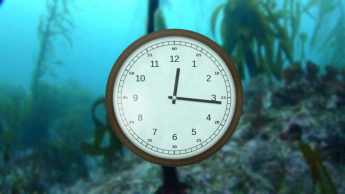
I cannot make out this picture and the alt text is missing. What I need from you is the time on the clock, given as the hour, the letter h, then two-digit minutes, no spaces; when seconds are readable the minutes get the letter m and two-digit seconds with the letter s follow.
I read 12h16
